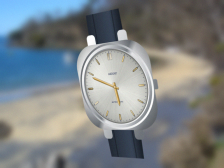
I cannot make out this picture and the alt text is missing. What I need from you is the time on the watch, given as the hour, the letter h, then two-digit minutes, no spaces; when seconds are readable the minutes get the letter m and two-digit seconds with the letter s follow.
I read 5h49
